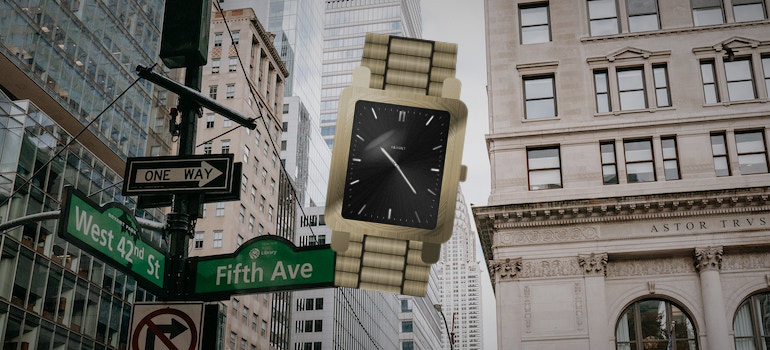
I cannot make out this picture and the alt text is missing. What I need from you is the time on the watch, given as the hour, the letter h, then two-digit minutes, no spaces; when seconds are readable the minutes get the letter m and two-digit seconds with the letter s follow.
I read 10h23
